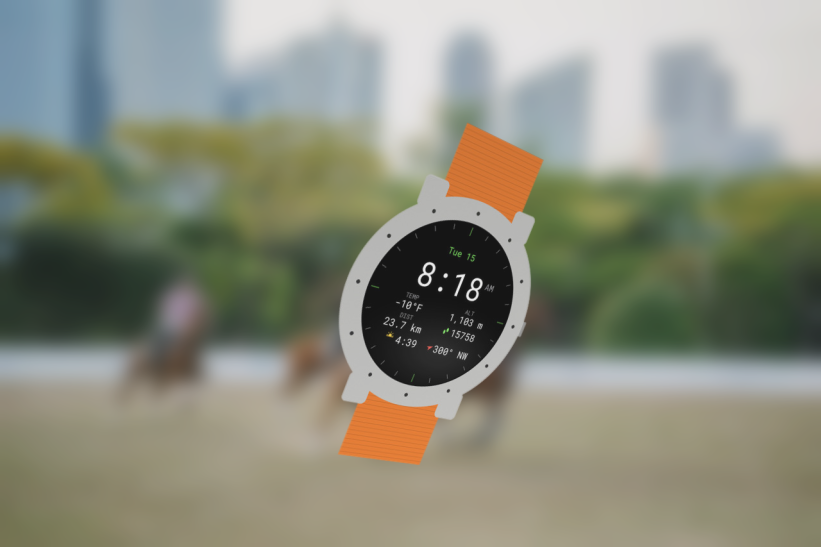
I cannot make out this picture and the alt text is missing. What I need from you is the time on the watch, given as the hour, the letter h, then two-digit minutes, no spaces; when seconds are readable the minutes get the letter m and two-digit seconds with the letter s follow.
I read 8h18
